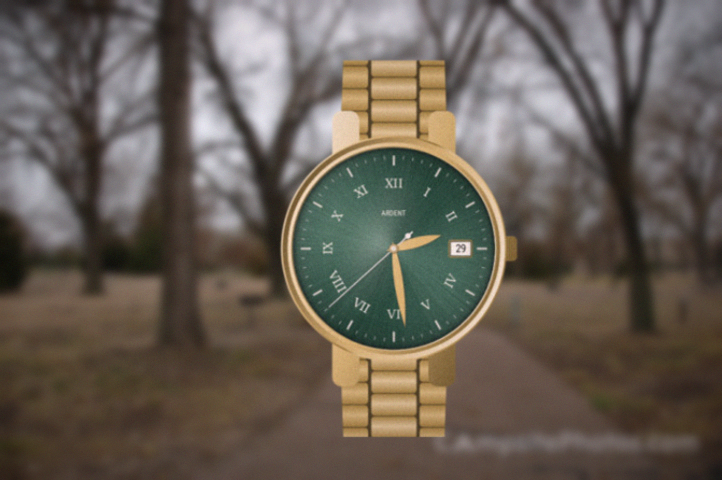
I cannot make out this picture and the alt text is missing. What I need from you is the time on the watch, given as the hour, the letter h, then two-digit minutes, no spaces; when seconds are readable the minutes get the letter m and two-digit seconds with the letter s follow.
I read 2h28m38s
